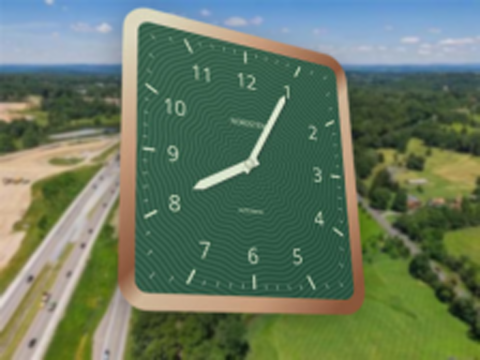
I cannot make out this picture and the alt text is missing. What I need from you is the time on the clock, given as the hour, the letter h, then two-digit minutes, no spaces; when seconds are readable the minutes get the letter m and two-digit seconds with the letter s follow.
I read 8h05
